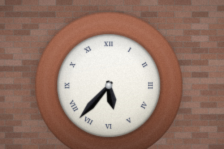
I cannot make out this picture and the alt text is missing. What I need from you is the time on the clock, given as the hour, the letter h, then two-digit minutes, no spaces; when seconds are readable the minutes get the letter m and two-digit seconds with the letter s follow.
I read 5h37
